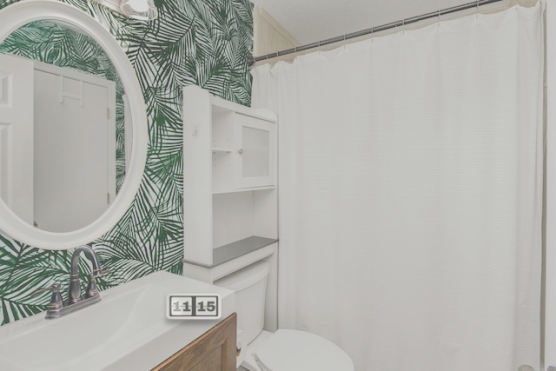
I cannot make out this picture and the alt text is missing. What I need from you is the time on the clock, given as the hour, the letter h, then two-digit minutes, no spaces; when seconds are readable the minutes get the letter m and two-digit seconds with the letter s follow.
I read 11h15
